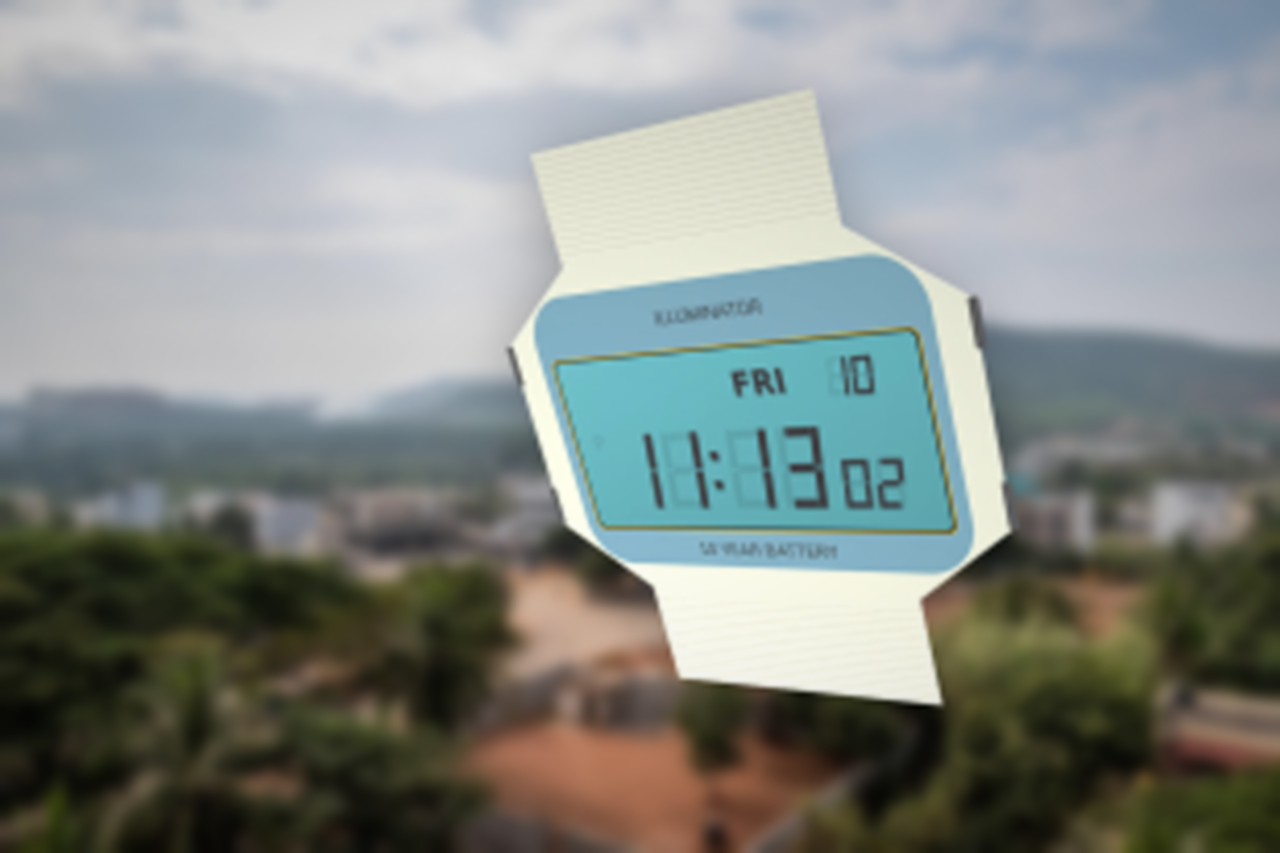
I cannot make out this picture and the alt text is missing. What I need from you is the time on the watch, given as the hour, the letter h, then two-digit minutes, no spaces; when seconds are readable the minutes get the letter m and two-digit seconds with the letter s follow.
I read 11h13m02s
